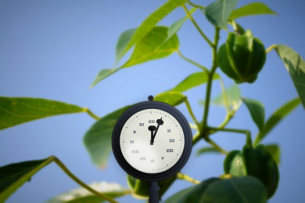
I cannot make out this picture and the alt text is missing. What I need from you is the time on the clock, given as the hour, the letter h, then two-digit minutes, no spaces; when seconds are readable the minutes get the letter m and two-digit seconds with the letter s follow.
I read 12h04
